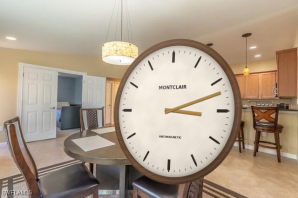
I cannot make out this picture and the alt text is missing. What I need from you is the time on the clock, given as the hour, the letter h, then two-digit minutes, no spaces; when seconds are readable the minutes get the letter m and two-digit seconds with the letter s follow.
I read 3h12
